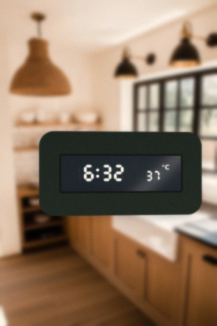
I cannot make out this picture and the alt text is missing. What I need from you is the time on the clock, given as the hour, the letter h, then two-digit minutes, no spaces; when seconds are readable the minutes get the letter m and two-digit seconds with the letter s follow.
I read 6h32
